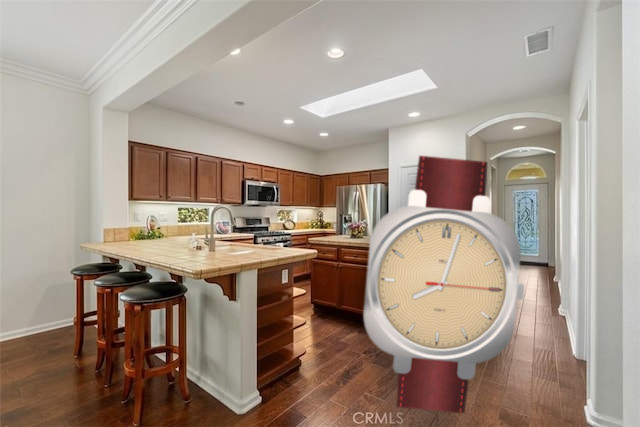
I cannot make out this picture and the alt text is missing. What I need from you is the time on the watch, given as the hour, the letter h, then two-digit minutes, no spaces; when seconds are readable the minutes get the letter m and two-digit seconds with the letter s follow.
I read 8h02m15s
